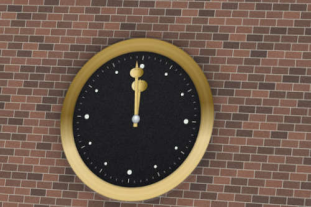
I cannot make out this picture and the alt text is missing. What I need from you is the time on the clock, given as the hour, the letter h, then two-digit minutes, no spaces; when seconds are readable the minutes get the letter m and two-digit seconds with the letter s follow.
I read 11h59
